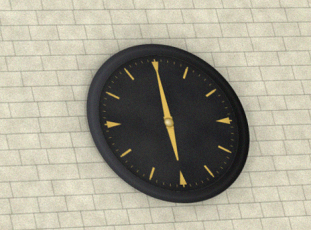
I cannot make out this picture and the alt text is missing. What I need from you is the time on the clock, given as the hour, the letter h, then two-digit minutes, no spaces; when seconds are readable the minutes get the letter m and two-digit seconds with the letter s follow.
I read 6h00
